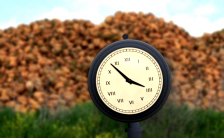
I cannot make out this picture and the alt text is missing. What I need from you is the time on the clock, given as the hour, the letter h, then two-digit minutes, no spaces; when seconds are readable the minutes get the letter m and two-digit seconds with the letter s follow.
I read 3h53
